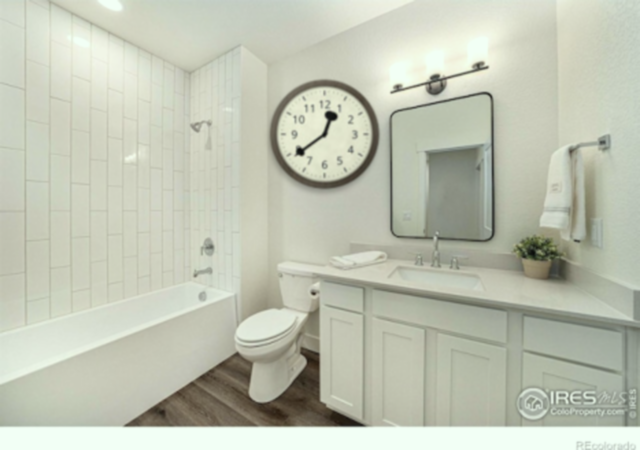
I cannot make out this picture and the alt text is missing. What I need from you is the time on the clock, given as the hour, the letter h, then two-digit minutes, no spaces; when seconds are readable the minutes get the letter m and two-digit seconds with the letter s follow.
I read 12h39
